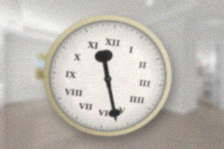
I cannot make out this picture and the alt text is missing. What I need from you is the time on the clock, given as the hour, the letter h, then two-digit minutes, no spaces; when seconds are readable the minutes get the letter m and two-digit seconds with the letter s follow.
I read 11h27
